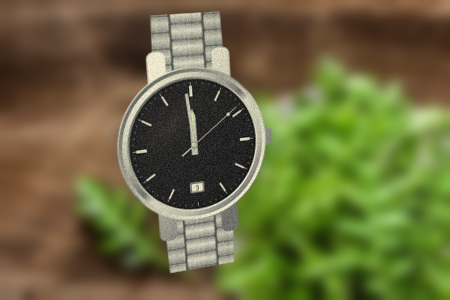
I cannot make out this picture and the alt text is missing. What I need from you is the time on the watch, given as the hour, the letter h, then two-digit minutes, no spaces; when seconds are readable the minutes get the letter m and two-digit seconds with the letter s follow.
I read 11h59m09s
